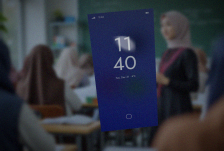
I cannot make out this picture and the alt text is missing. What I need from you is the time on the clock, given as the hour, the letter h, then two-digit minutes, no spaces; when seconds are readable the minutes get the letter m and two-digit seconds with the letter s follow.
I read 11h40
